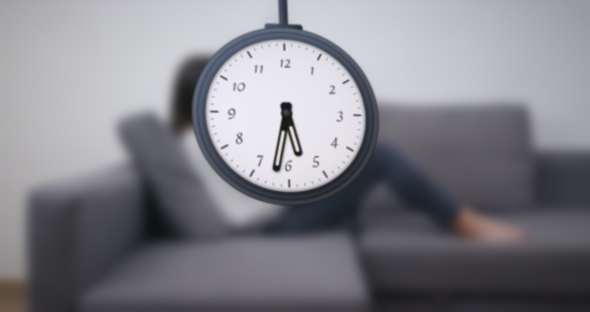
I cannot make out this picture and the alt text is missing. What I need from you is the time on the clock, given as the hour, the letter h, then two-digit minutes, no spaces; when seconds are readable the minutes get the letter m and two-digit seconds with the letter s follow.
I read 5h32
